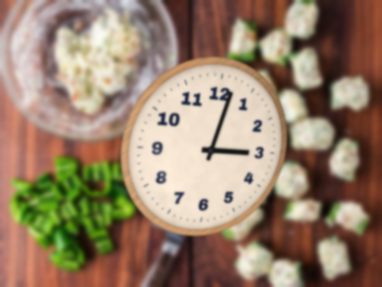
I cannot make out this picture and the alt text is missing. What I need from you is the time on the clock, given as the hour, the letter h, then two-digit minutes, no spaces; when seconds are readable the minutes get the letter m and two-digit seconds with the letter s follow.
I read 3h02
